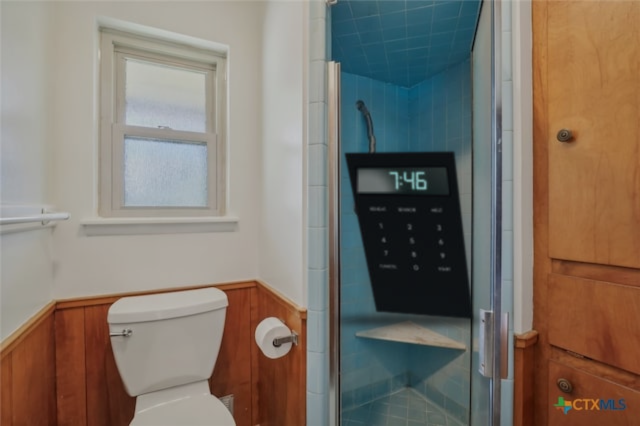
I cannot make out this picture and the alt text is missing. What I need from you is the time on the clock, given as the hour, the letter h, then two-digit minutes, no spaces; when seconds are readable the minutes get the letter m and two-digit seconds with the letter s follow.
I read 7h46
